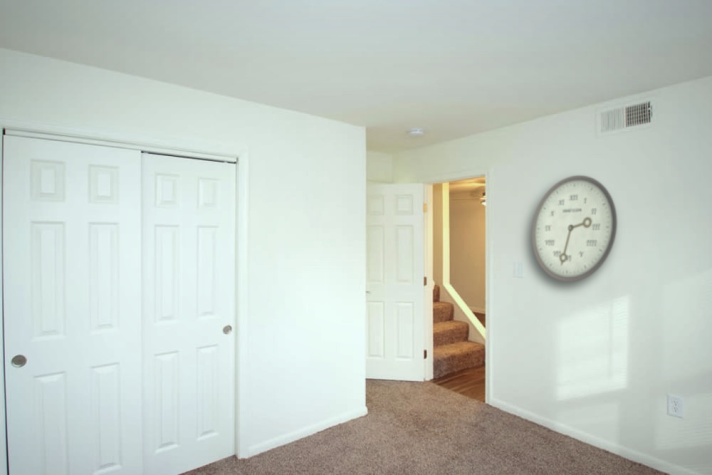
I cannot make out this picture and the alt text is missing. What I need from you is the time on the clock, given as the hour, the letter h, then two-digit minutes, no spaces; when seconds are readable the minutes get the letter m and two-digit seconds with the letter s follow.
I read 2h32
